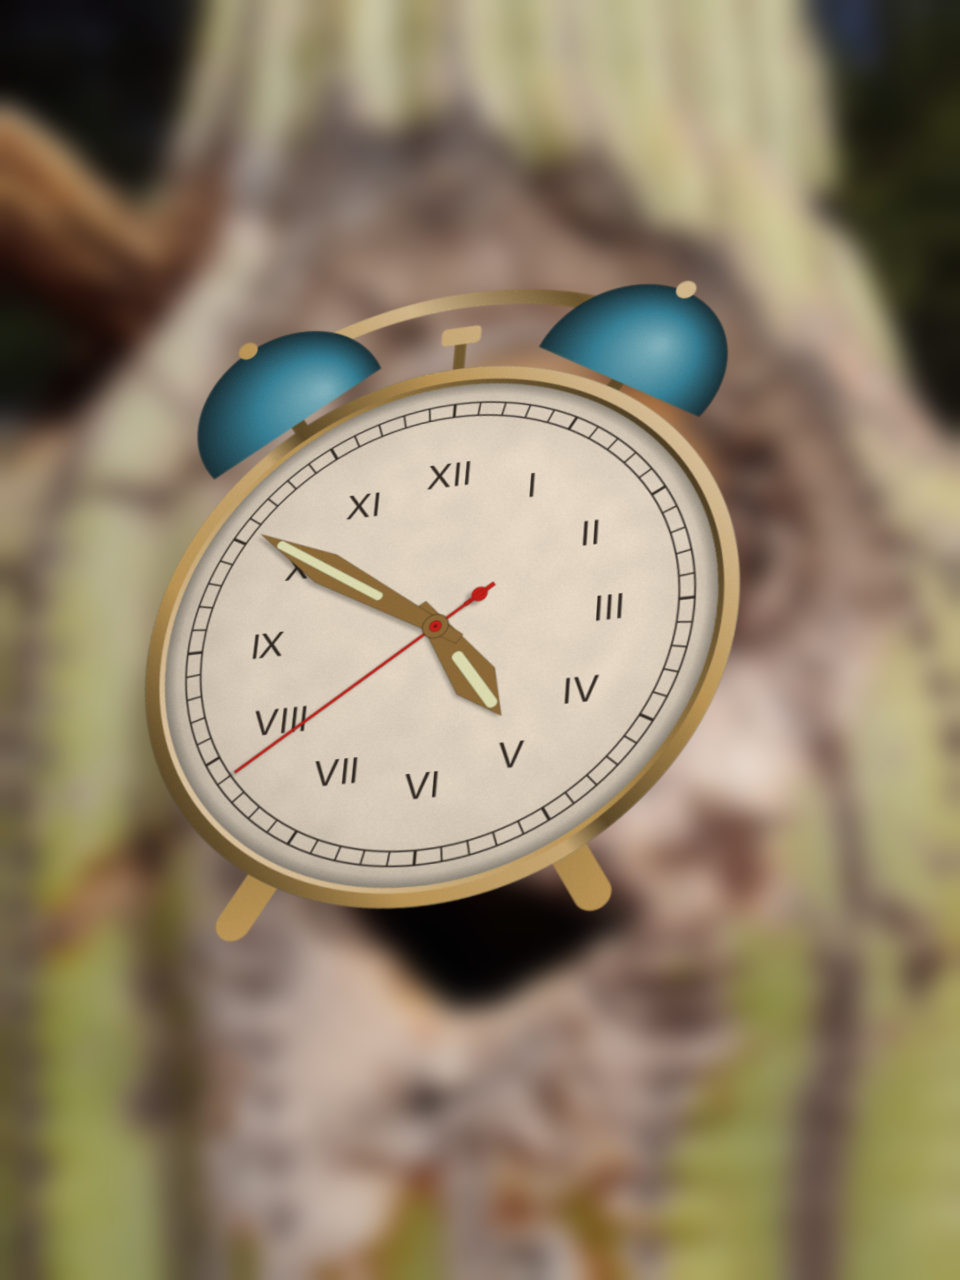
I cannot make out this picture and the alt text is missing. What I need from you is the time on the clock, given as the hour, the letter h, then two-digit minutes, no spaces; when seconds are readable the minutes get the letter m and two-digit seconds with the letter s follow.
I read 4h50m39s
